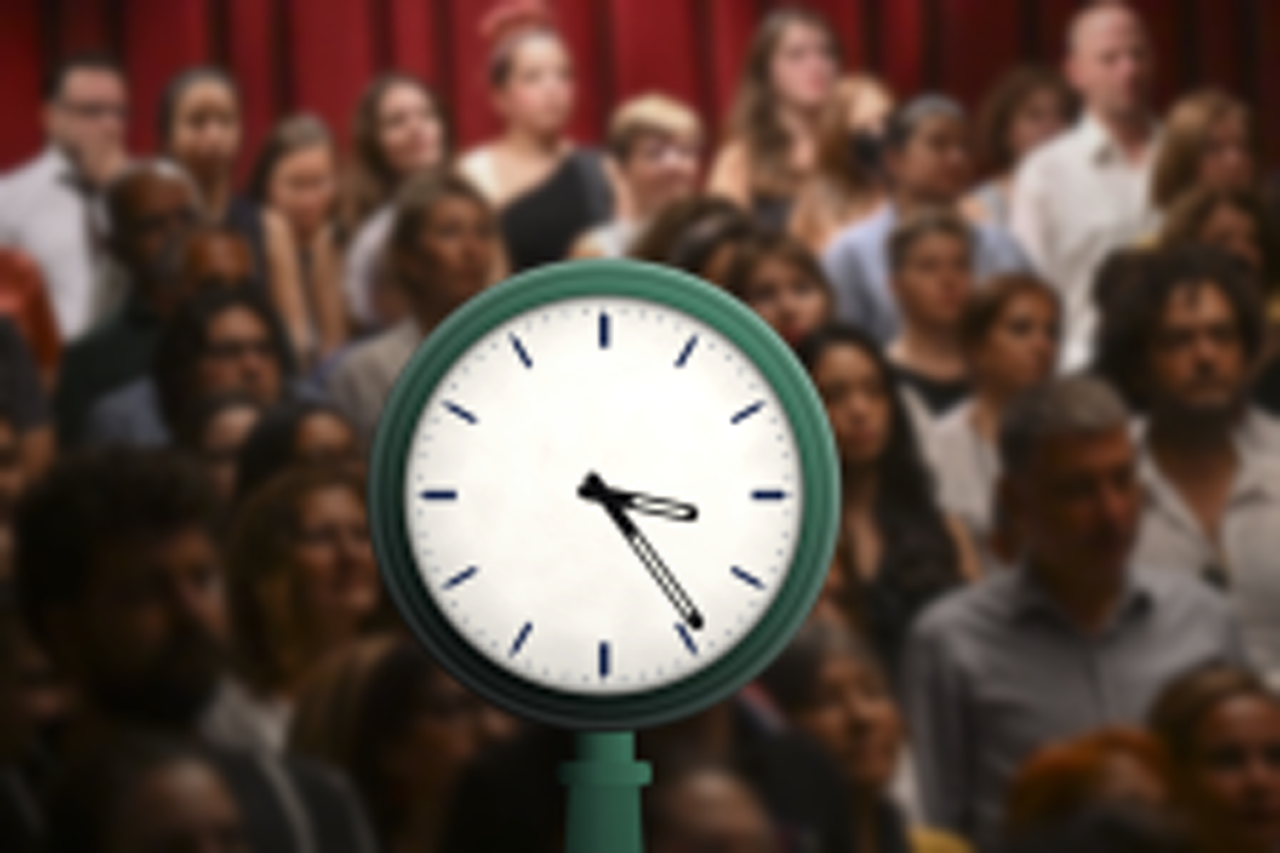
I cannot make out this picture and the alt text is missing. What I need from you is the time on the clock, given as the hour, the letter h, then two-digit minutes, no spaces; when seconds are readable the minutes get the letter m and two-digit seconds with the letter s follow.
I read 3h24
